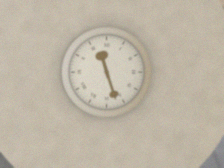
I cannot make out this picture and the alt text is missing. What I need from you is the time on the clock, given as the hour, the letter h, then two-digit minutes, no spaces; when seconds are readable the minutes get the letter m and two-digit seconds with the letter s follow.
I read 11h27
